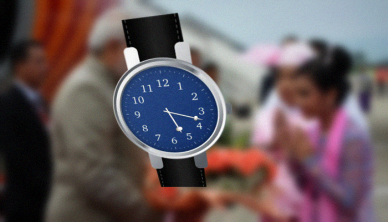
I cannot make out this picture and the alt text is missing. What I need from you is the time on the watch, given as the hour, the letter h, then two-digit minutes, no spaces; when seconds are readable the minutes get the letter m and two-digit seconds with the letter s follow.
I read 5h18
